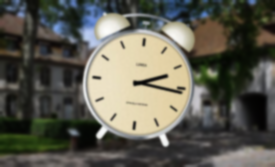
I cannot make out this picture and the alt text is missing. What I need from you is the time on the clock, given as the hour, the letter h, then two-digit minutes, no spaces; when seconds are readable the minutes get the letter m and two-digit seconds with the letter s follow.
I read 2h16
